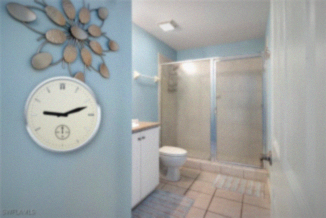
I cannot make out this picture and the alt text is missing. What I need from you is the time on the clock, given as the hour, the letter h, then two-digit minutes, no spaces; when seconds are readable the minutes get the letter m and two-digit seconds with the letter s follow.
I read 9h12
